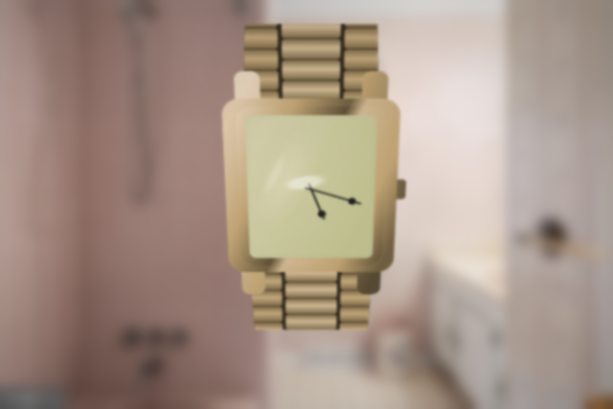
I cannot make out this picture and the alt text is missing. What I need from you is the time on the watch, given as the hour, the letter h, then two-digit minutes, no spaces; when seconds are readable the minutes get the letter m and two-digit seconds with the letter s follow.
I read 5h18
